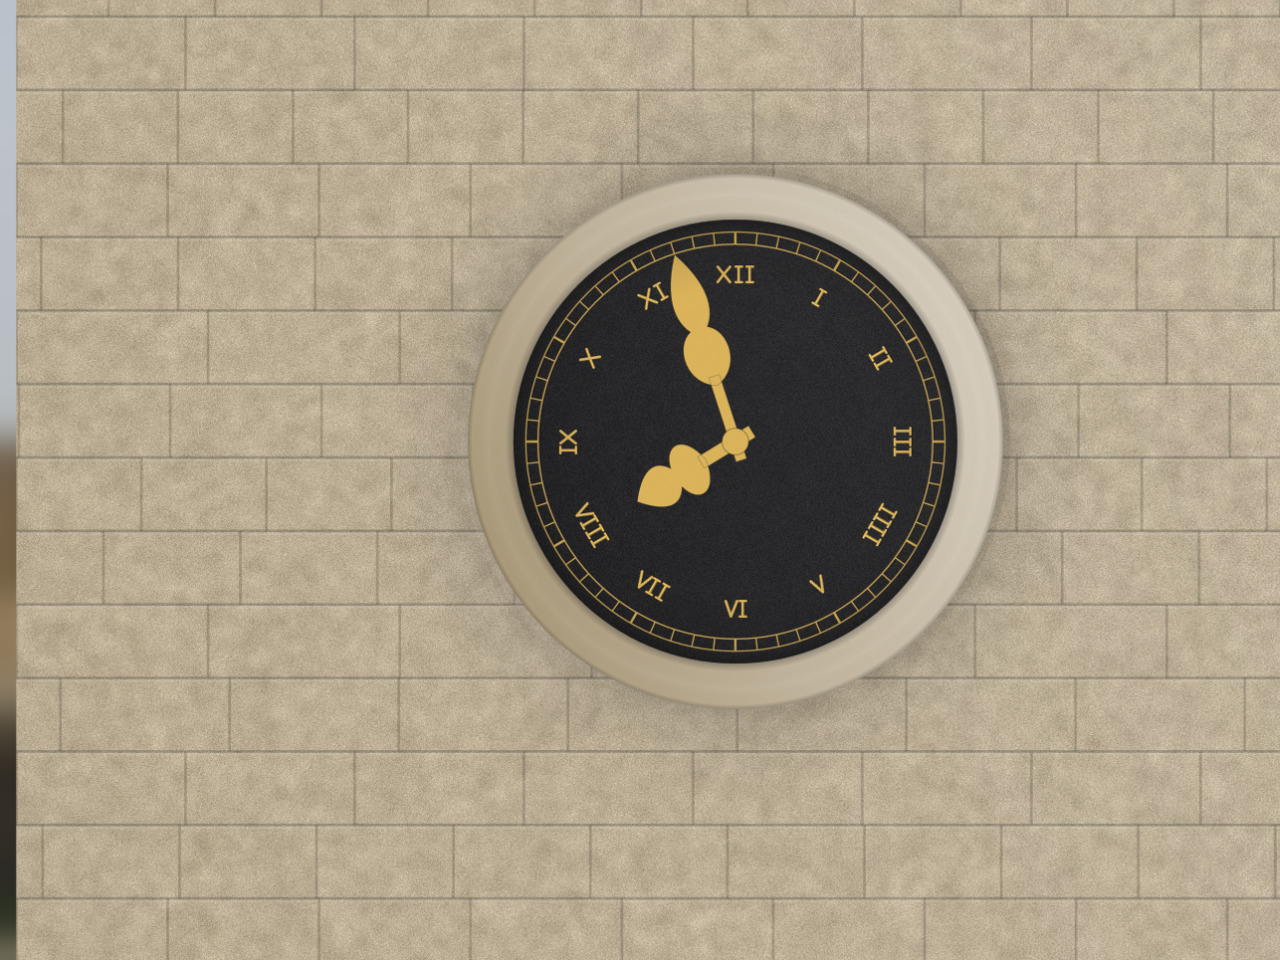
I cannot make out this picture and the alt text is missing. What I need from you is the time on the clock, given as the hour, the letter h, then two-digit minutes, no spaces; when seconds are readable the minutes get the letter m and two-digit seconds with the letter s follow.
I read 7h57
